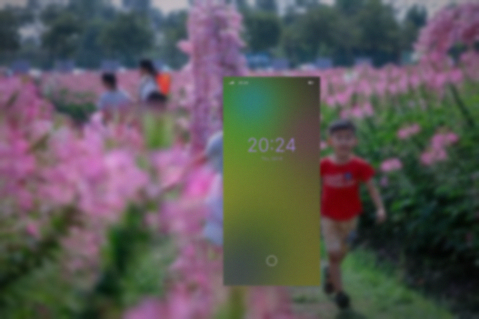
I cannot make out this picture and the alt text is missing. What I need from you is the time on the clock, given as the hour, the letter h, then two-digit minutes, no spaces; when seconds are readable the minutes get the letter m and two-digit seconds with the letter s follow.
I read 20h24
